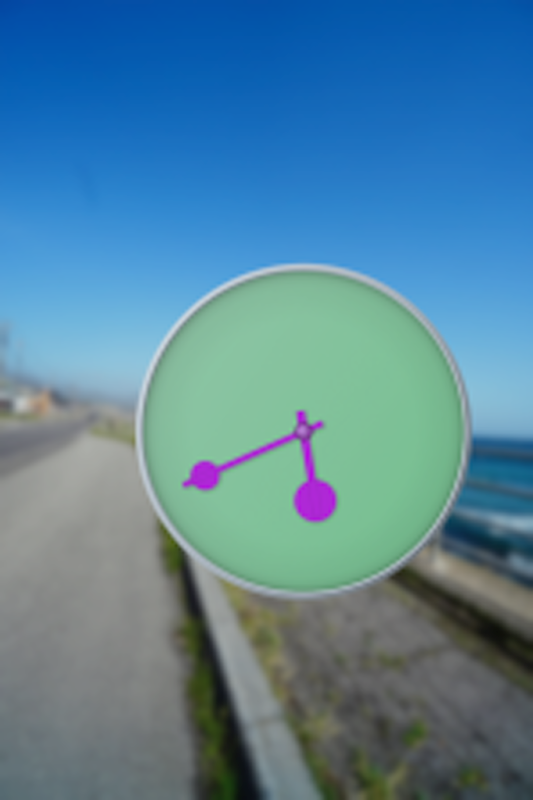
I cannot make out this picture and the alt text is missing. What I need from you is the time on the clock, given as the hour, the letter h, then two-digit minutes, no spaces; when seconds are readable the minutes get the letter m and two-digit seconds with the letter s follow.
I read 5h41
